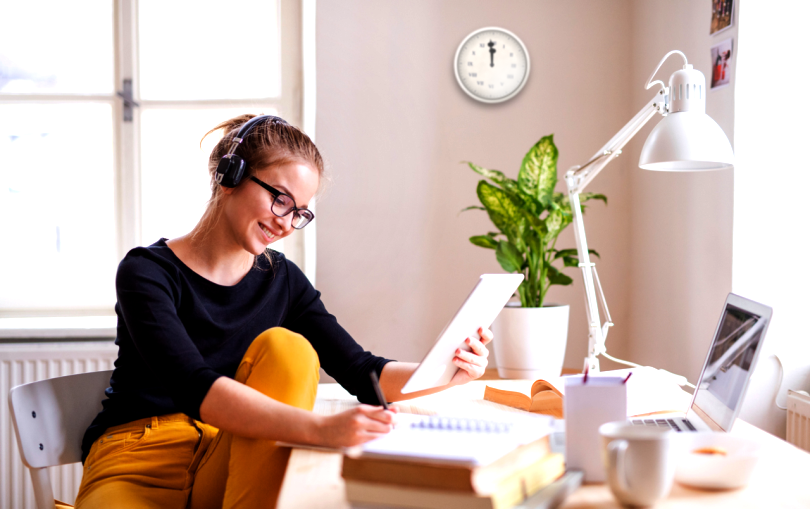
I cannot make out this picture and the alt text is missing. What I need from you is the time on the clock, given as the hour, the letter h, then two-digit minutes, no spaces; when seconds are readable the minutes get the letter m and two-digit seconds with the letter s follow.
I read 11h59
